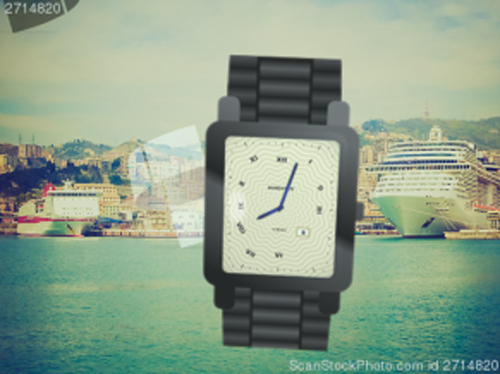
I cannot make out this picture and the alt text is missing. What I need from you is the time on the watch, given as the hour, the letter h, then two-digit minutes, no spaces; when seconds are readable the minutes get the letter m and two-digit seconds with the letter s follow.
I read 8h03
